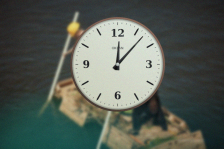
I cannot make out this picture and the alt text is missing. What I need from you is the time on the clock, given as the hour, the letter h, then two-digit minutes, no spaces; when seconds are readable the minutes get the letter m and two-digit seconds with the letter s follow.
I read 12h07
